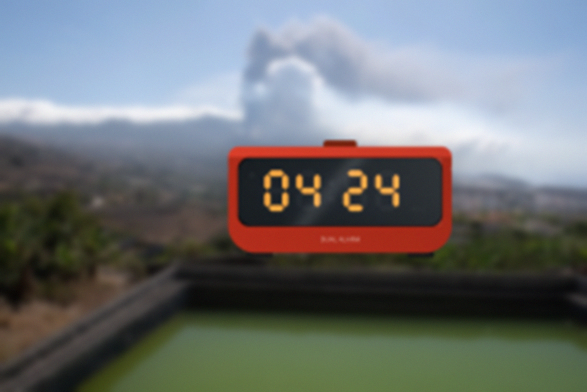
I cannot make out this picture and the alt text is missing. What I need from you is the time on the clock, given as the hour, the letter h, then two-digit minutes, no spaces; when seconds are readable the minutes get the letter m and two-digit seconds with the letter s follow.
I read 4h24
